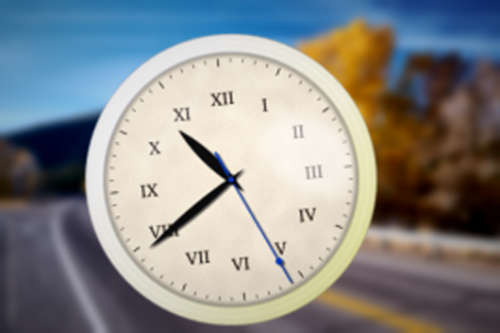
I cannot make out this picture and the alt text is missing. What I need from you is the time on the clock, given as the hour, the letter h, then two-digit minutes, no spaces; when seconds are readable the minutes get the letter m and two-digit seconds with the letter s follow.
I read 10h39m26s
